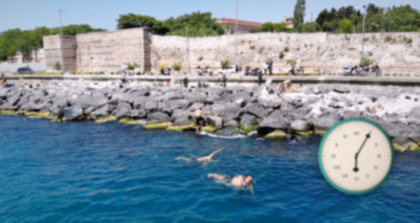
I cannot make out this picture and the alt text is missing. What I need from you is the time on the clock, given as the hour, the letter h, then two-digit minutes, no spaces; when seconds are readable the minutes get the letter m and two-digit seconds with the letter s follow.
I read 6h05
